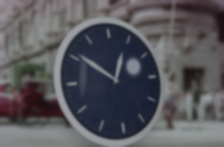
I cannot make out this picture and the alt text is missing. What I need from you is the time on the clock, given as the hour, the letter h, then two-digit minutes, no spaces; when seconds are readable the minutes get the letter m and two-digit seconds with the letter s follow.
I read 12h51
